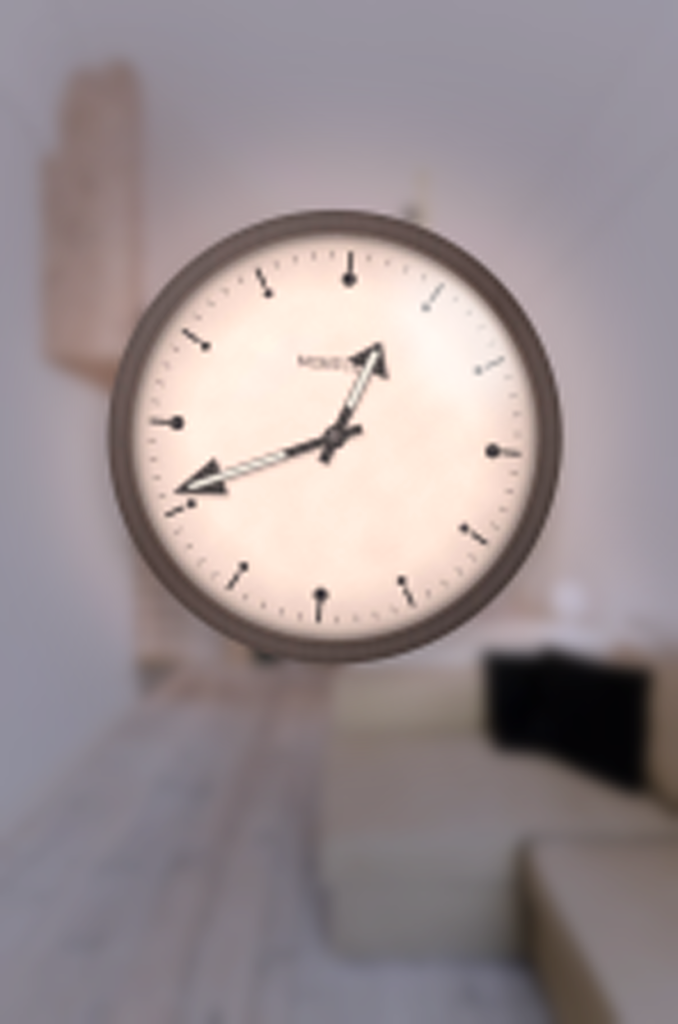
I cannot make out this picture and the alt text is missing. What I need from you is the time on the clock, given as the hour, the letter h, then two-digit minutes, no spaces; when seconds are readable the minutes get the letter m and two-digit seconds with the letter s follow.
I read 12h41
